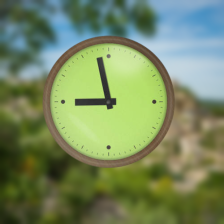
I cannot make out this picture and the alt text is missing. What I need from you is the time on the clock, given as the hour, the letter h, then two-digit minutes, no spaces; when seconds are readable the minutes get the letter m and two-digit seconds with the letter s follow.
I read 8h58
